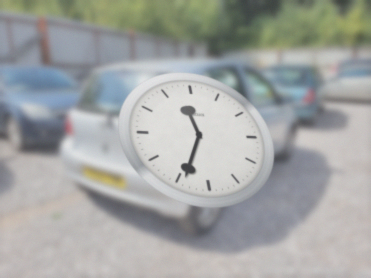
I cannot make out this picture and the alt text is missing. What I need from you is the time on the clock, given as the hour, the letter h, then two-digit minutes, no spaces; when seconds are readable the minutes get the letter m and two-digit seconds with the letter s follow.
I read 11h34
